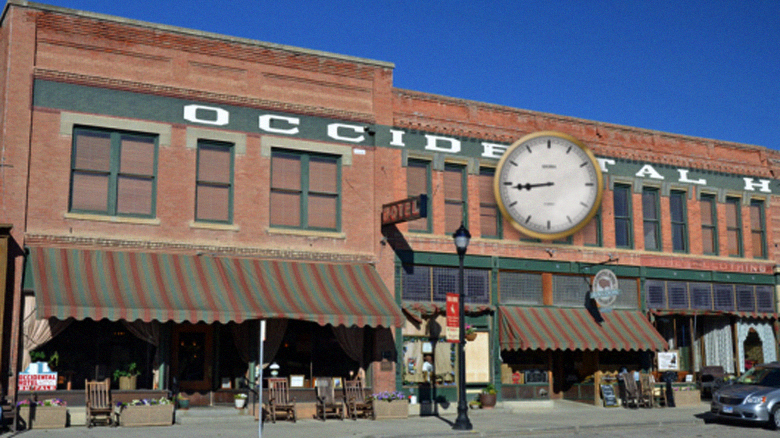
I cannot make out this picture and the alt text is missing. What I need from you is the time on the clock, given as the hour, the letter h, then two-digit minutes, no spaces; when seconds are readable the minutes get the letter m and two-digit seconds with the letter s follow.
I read 8h44
